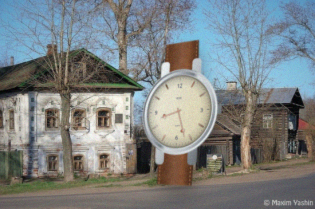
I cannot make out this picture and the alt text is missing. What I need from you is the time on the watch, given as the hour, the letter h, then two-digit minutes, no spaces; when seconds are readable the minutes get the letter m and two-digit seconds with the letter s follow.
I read 8h27
